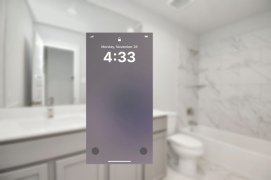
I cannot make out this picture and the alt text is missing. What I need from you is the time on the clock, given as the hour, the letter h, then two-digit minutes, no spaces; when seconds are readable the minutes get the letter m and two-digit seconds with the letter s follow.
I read 4h33
